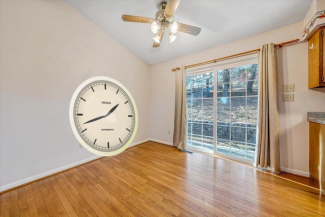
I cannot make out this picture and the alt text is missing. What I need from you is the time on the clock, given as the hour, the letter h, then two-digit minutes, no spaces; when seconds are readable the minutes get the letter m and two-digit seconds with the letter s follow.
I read 1h42
